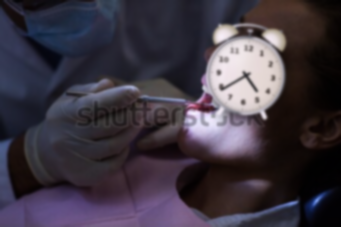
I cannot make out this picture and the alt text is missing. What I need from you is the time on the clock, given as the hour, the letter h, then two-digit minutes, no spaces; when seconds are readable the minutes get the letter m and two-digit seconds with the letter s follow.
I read 4h39
